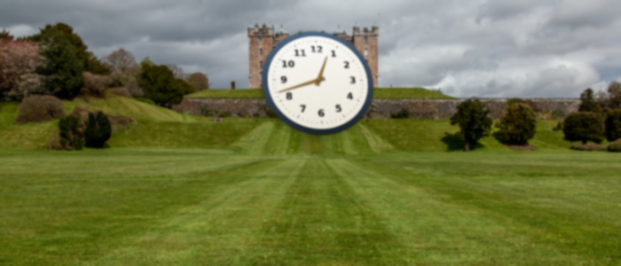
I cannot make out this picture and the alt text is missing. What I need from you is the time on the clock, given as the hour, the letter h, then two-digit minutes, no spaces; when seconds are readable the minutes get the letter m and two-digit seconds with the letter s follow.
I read 12h42
